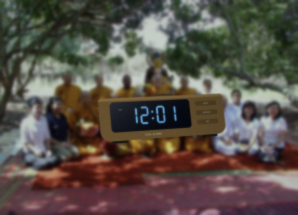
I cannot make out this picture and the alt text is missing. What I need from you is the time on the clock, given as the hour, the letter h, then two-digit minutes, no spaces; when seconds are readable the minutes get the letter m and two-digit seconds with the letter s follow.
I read 12h01
